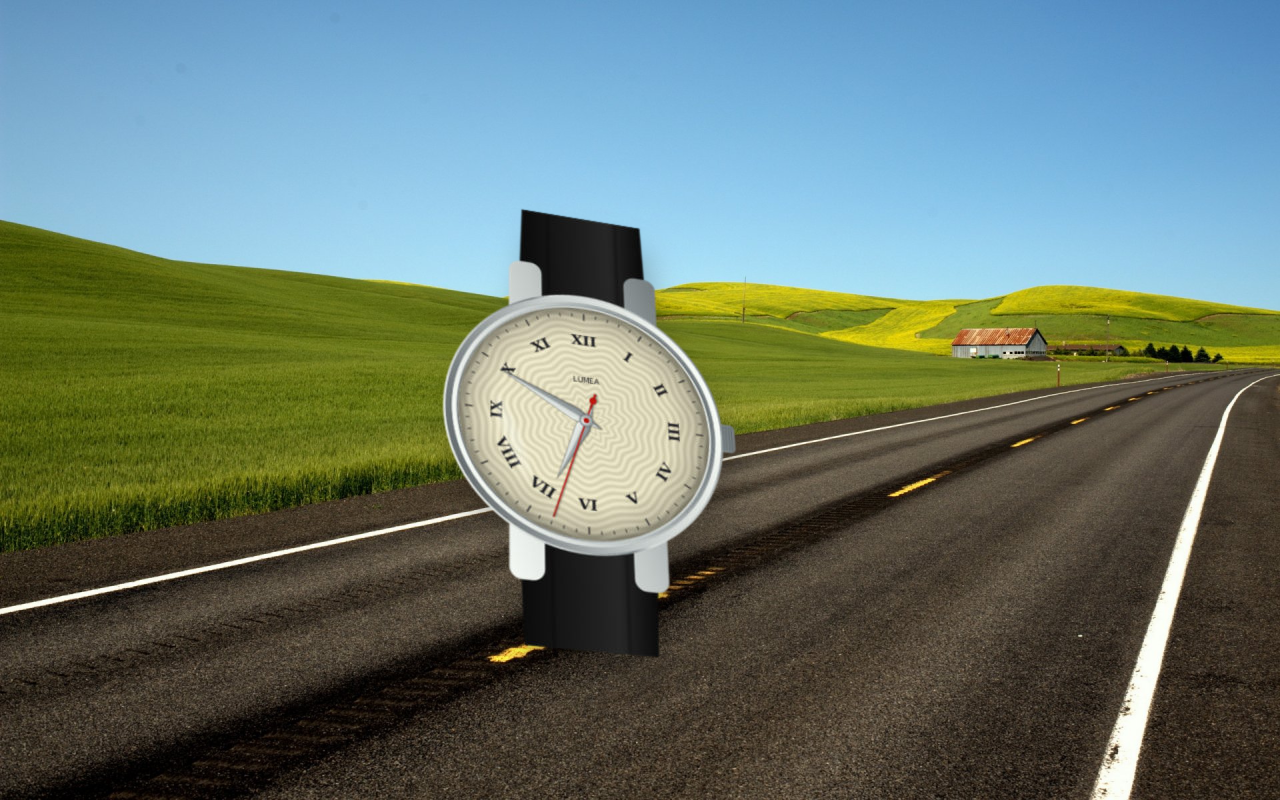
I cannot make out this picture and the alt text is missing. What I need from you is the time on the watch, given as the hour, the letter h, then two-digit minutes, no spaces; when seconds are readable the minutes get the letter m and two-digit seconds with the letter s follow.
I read 6h49m33s
